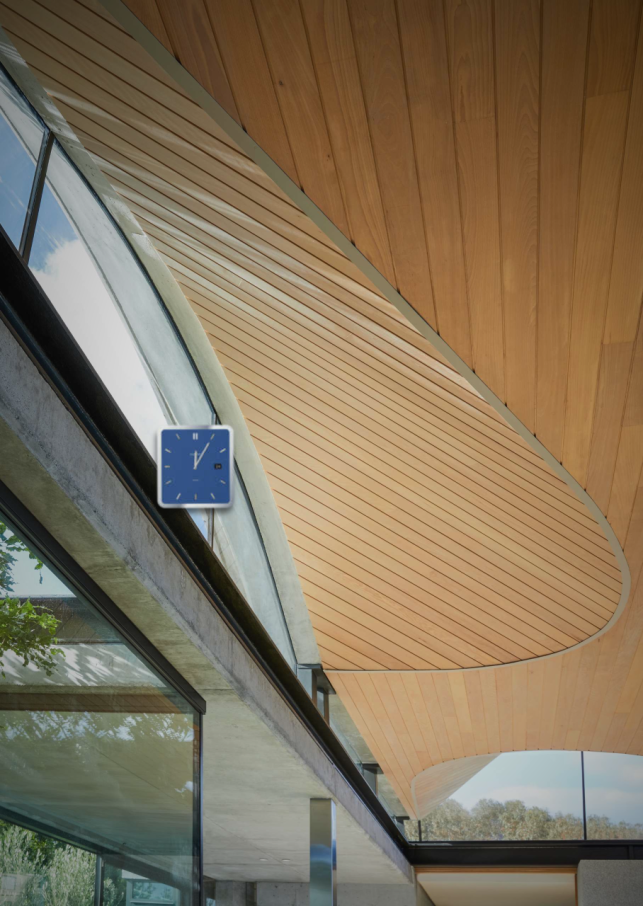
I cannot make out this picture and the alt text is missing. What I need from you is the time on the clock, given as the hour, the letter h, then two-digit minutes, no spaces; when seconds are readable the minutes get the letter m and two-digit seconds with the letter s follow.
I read 12h05
